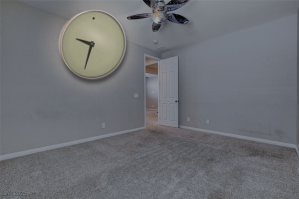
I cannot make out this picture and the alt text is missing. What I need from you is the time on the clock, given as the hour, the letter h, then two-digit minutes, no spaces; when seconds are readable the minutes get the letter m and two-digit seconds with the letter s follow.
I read 9h32
